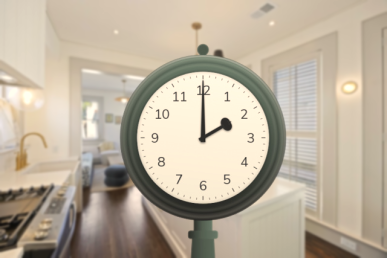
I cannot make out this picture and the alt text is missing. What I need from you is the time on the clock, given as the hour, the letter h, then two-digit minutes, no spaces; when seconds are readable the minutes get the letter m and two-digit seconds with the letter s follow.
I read 2h00
